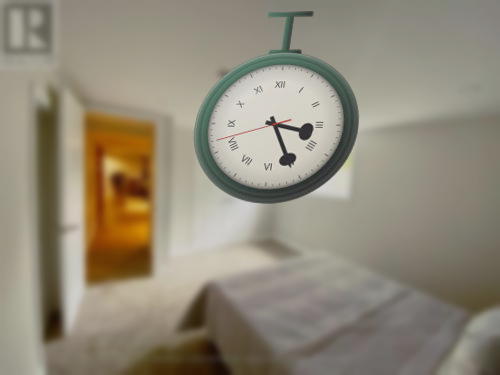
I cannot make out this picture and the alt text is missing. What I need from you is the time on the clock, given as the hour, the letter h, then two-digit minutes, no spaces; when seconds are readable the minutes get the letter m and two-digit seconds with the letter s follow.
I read 3h25m42s
